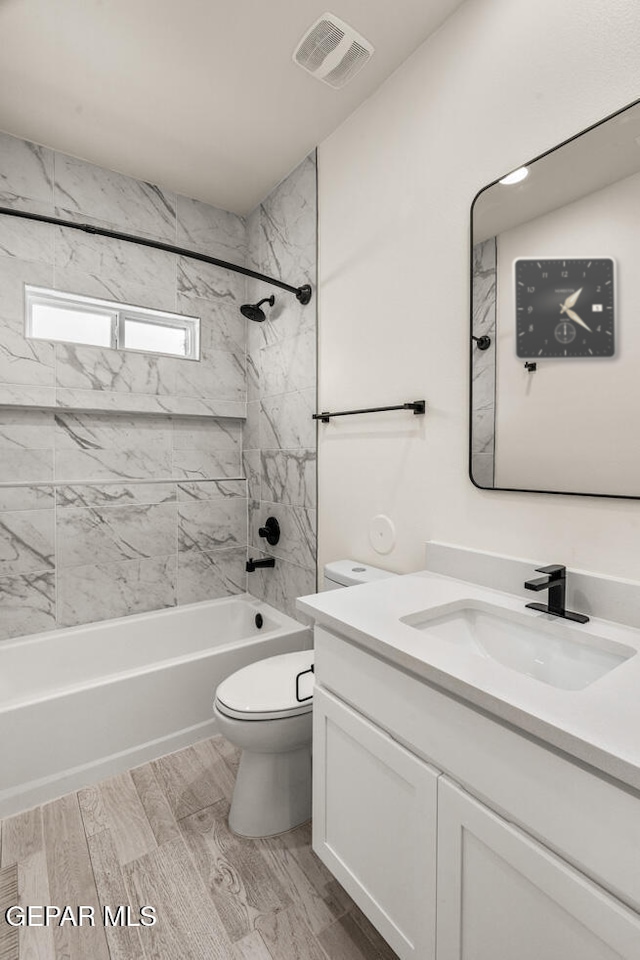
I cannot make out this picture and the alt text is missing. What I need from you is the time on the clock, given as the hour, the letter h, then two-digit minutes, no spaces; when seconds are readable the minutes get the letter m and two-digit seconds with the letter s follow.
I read 1h22
